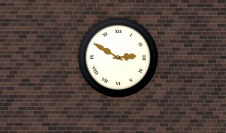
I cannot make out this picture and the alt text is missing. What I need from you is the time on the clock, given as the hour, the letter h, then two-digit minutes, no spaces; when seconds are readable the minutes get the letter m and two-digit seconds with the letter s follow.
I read 2h50
